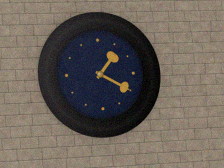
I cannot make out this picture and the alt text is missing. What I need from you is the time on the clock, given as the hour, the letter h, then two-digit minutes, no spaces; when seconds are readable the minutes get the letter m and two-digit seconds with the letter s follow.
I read 1h20
